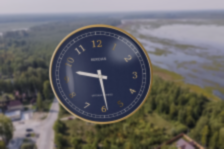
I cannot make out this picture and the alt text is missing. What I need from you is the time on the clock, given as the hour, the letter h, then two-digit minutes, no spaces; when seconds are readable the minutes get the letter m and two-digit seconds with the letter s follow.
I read 9h29
